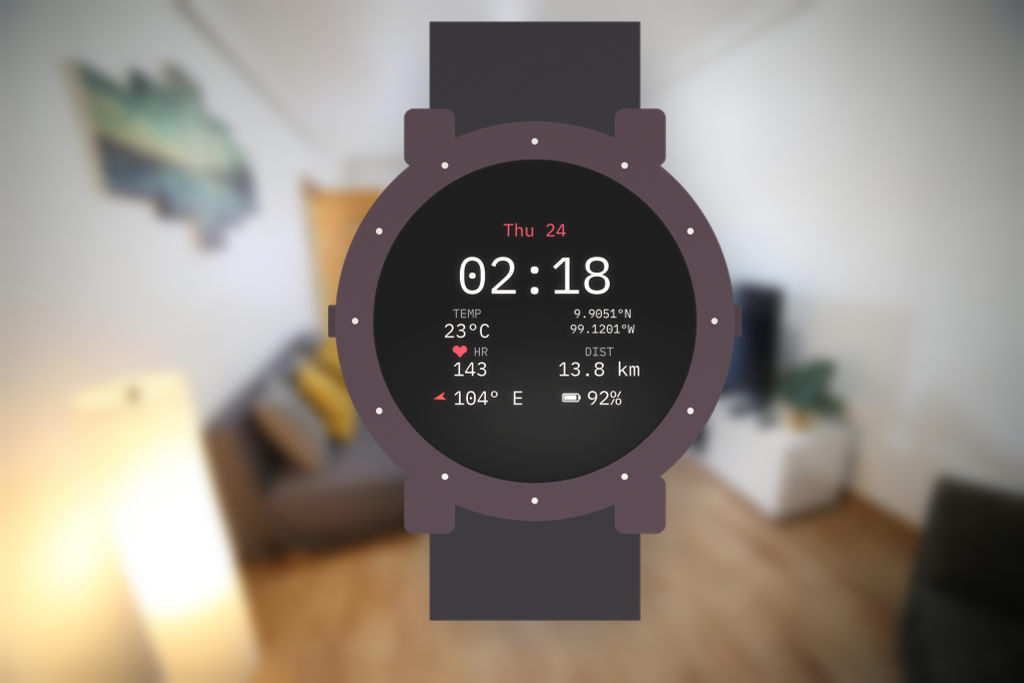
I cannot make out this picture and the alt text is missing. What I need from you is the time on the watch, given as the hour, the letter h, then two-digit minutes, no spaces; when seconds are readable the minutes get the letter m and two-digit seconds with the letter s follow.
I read 2h18
